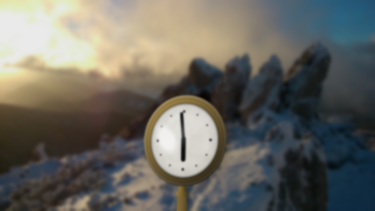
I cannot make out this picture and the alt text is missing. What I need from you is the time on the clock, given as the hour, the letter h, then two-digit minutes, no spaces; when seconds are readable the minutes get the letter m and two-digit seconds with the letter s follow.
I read 5h59
